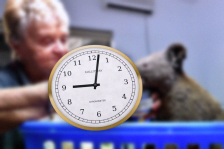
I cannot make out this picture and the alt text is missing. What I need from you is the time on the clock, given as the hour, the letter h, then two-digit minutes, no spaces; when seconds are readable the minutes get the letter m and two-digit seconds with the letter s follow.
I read 9h02
